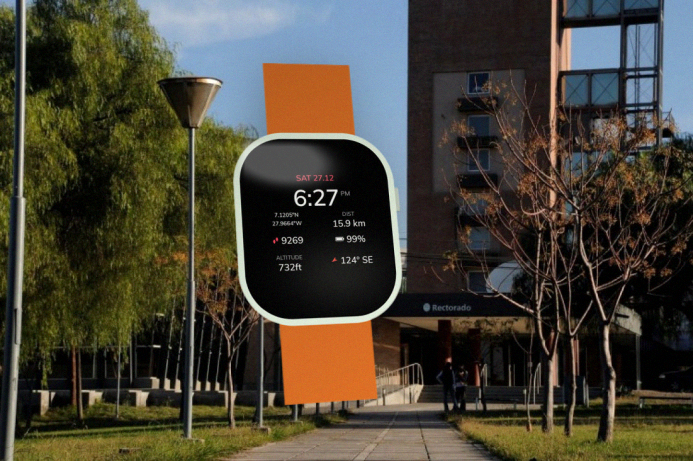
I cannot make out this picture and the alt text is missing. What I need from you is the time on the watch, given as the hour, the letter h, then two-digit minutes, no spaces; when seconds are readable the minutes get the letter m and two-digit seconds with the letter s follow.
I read 6h27
